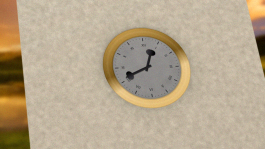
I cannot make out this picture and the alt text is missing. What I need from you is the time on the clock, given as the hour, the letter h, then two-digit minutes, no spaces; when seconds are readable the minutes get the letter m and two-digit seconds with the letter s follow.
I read 12h41
